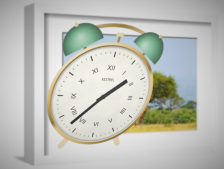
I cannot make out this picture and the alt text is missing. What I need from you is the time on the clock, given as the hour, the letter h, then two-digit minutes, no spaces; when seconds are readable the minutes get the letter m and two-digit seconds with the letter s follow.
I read 1h37
